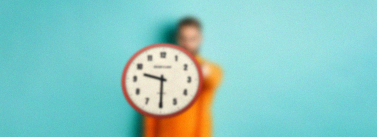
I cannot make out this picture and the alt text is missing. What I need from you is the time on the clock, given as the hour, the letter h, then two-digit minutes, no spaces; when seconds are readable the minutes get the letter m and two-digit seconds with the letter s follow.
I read 9h30
